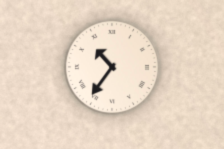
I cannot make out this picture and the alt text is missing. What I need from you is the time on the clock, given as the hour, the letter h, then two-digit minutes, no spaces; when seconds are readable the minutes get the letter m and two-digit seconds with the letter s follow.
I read 10h36
